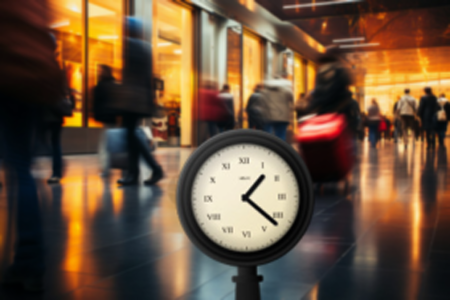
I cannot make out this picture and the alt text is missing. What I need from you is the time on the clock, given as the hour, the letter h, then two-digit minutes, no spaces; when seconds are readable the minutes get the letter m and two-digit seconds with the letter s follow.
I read 1h22
